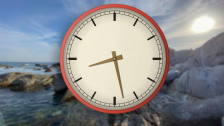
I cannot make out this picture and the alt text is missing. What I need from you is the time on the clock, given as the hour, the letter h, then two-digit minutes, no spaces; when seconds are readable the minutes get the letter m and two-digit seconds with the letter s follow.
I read 8h28
